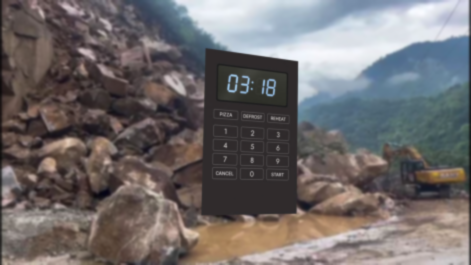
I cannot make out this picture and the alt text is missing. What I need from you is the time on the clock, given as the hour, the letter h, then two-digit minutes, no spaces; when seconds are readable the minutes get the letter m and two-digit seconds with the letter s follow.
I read 3h18
